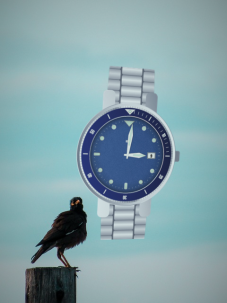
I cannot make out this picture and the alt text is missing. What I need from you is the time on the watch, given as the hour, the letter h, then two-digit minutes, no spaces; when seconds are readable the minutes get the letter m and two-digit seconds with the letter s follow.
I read 3h01
